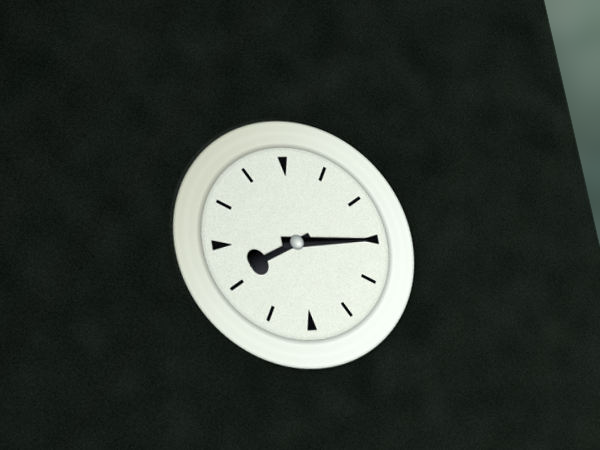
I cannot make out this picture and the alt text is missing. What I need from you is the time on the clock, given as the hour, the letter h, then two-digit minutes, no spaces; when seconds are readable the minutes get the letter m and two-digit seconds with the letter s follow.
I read 8h15
